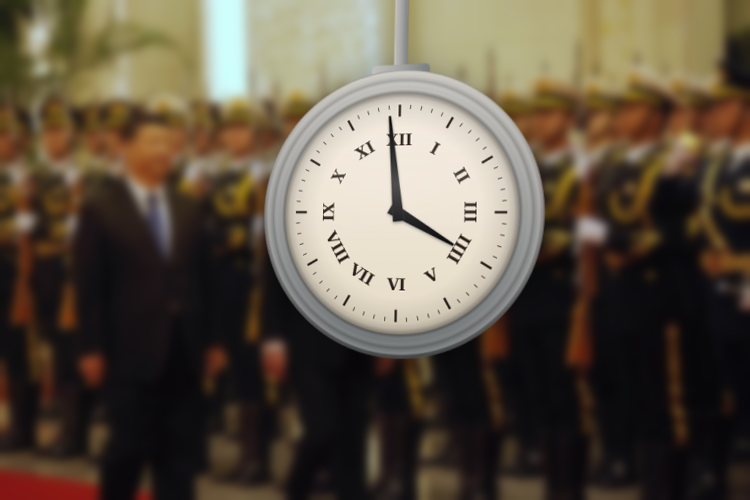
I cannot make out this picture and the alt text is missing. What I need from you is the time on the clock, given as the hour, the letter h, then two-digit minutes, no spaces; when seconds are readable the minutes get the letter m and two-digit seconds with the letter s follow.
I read 3h59
